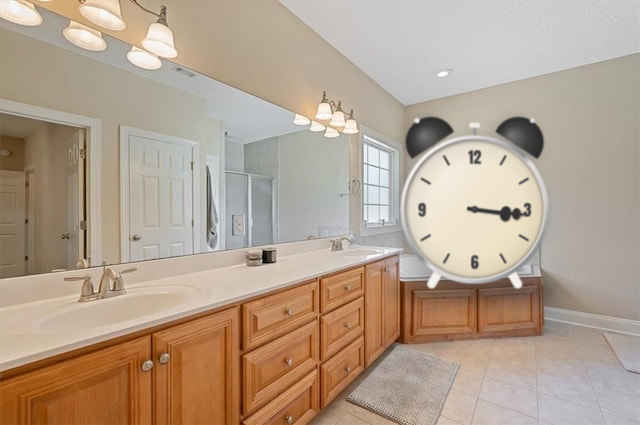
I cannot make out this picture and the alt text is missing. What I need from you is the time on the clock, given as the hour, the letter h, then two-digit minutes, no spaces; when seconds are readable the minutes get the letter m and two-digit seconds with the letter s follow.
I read 3h16
